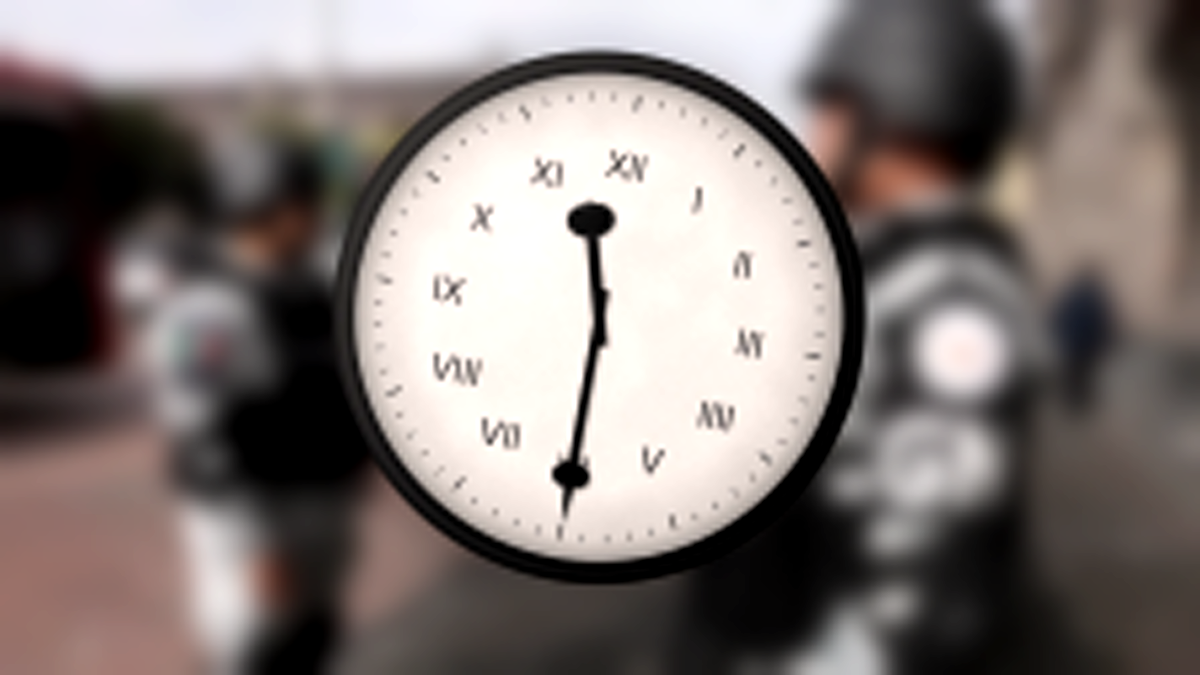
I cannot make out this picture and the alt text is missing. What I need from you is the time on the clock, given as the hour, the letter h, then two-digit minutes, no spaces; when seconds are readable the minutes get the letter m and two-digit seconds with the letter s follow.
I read 11h30
